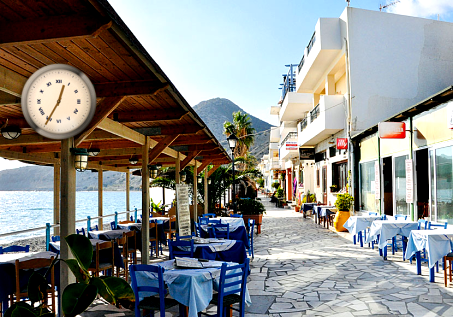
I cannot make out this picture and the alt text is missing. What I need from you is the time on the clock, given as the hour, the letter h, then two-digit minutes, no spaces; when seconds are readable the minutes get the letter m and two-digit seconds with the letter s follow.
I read 12h35
